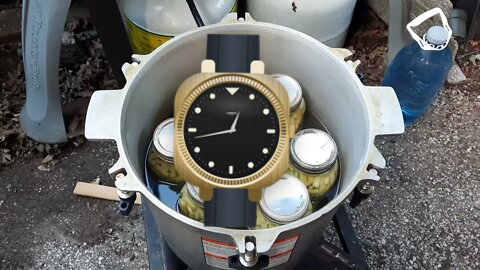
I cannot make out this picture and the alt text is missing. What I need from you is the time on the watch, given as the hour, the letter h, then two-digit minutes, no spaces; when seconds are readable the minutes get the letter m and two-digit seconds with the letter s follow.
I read 12h43
